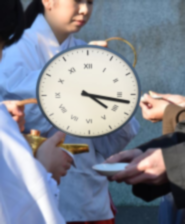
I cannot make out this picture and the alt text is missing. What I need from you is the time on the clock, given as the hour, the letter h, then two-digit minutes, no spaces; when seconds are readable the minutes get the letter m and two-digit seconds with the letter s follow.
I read 4h17
